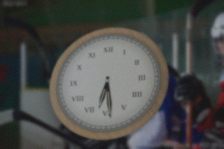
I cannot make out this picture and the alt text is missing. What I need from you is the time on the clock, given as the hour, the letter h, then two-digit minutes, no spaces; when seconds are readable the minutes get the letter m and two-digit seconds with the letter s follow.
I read 6h29
